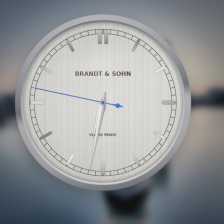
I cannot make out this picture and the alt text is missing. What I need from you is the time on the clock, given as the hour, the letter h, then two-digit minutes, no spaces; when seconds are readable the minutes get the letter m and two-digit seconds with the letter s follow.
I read 6h31m47s
